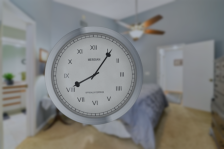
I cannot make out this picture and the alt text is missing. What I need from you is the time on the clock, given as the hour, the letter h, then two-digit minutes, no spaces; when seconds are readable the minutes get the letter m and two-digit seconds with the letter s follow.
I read 8h06
